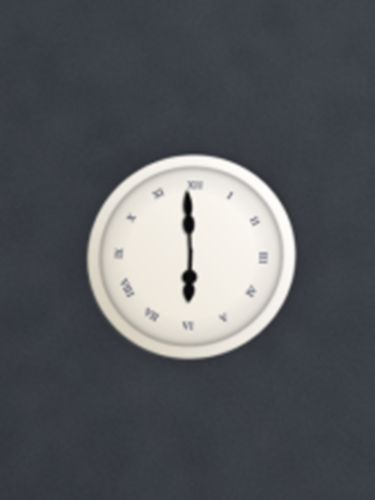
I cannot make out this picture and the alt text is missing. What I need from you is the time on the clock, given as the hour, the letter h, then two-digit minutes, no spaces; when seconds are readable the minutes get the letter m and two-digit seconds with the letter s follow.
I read 5h59
